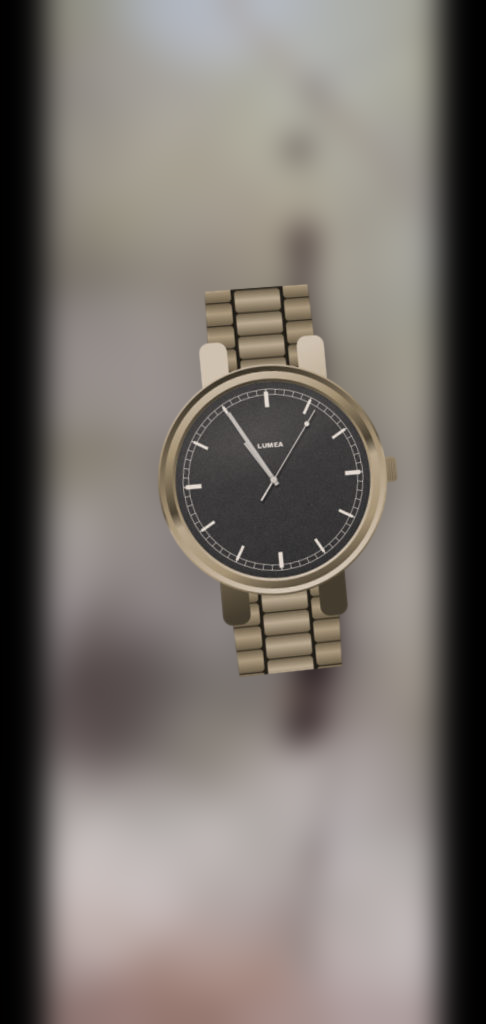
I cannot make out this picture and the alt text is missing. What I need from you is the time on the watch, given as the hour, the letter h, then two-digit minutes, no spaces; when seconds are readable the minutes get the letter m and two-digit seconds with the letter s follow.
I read 10h55m06s
